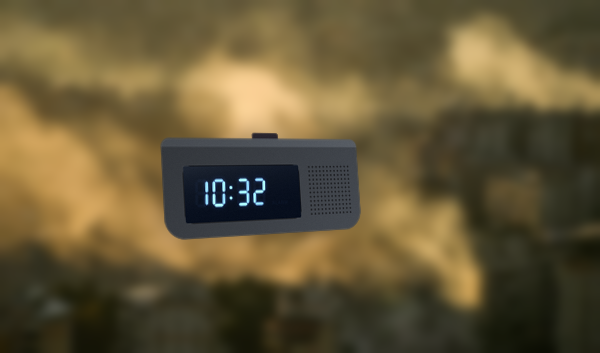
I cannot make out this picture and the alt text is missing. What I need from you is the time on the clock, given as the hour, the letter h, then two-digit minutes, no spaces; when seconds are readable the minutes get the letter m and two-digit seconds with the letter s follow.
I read 10h32
